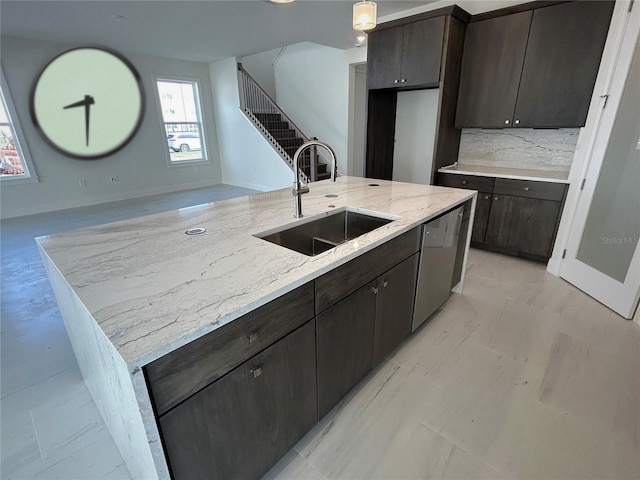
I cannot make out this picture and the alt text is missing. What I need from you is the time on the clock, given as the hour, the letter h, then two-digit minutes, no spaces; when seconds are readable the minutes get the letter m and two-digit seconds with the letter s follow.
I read 8h30
